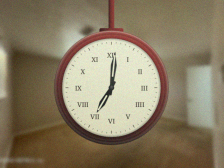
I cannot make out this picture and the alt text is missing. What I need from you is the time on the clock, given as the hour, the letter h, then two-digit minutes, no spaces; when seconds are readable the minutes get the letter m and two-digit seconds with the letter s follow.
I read 7h01
